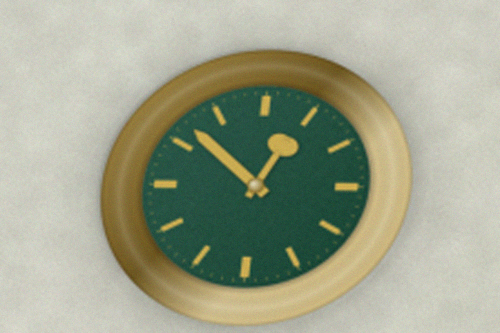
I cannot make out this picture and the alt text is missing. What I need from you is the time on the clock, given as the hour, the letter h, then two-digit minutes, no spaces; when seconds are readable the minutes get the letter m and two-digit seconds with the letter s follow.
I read 12h52
